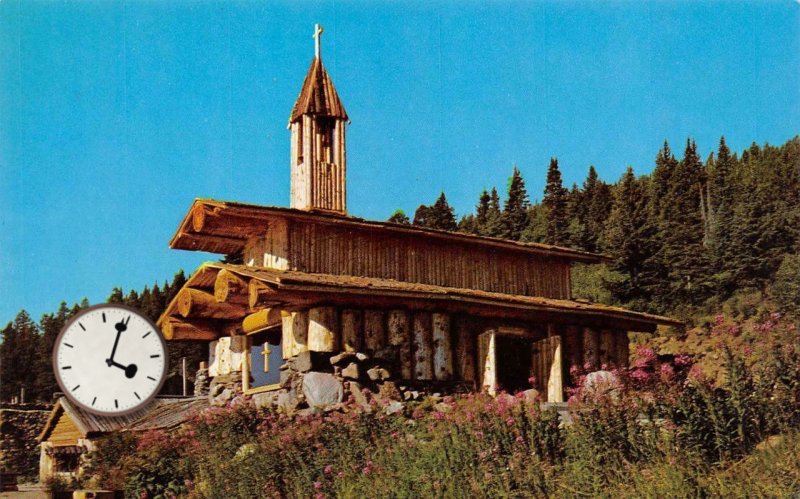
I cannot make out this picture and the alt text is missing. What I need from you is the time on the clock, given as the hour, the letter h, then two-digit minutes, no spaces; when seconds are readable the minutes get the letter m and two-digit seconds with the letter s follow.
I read 4h04
